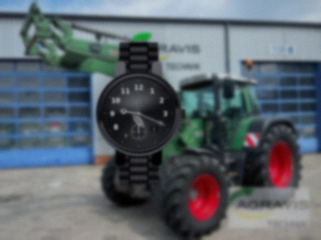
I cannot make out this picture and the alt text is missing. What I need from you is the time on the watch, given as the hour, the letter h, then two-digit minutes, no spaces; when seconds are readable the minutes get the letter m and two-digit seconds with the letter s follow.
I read 9h19
